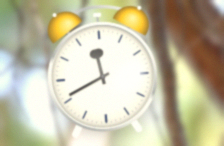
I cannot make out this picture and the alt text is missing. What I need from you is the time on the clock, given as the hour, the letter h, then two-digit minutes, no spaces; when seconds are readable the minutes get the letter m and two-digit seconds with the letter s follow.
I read 11h41
